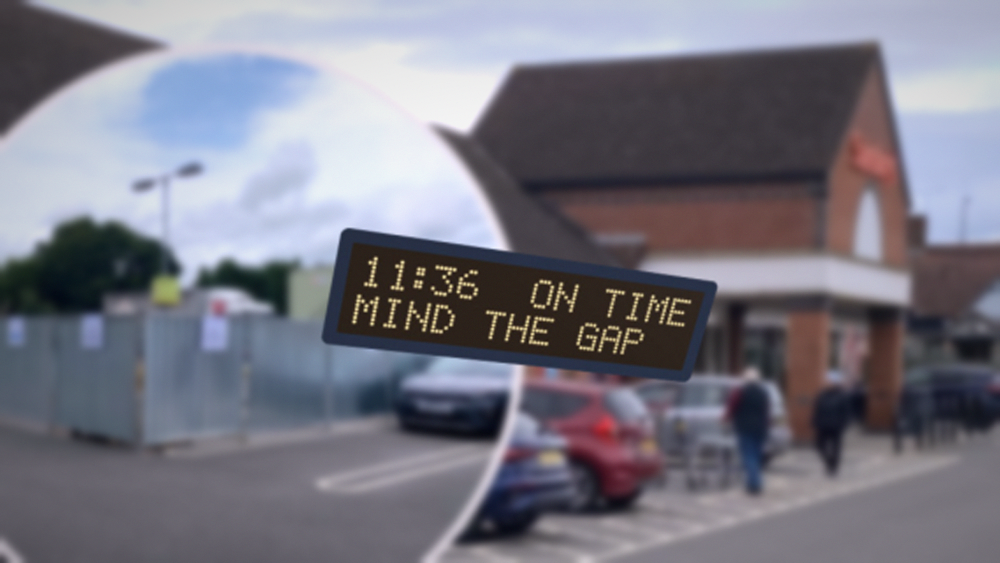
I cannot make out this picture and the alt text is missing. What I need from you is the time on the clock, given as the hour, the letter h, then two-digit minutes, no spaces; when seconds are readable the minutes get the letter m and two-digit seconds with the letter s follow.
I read 11h36
